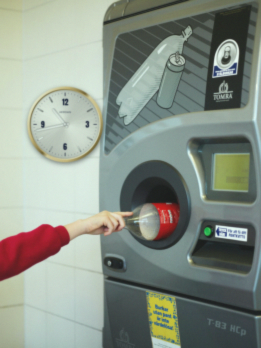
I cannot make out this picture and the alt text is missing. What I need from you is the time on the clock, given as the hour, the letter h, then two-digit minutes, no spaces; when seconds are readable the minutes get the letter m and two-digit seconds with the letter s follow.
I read 10h43
